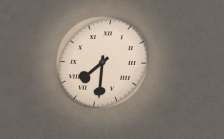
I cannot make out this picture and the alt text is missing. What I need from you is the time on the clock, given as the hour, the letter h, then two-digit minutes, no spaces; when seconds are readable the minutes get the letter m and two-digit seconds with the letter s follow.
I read 7h29
